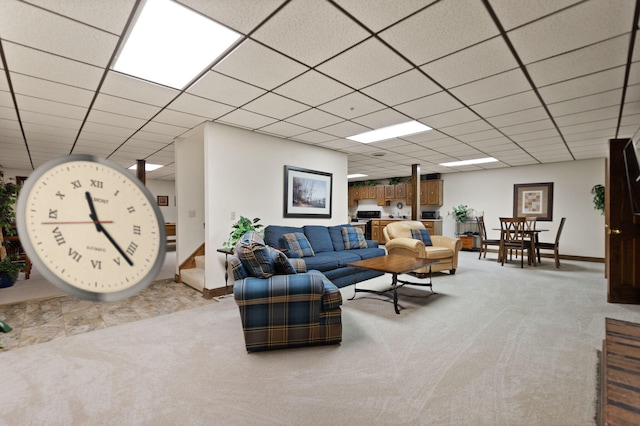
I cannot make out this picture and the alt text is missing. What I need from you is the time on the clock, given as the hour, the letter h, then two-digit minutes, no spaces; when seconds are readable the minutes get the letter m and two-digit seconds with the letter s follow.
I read 11h22m43s
